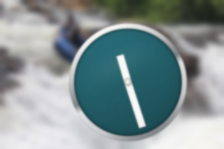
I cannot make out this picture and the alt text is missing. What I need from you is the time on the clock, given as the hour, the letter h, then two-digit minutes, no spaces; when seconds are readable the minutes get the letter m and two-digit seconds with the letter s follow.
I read 11h27
